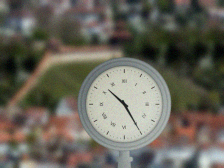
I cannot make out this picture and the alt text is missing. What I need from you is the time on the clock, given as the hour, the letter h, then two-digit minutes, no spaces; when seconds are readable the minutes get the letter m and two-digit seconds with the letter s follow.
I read 10h25
